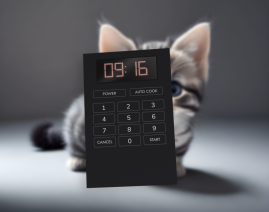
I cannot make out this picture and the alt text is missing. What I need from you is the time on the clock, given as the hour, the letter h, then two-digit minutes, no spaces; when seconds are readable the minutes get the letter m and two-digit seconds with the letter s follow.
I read 9h16
